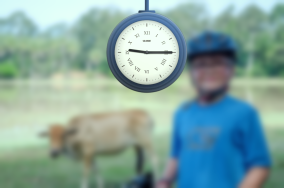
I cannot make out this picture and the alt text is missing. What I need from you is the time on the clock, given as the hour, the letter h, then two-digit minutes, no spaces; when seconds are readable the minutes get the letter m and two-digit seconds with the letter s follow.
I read 9h15
